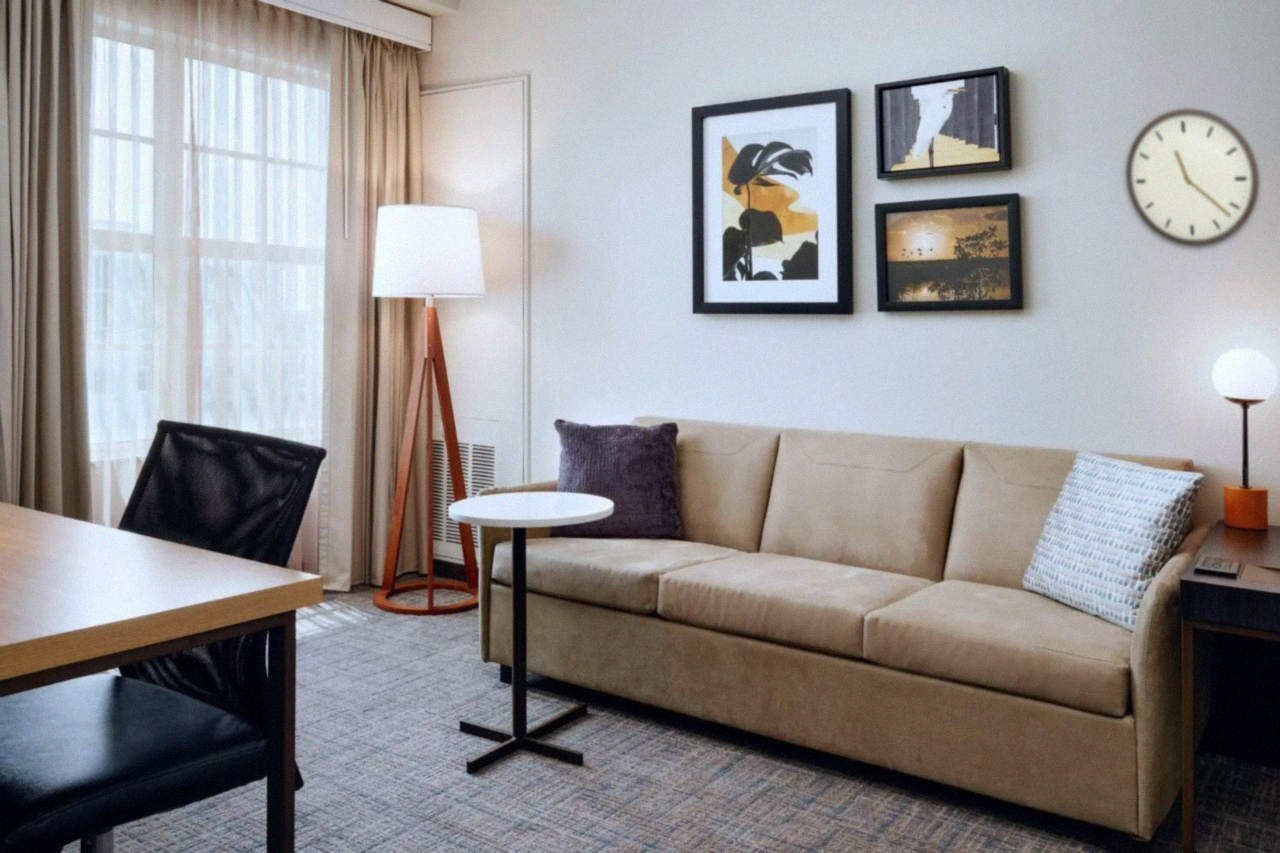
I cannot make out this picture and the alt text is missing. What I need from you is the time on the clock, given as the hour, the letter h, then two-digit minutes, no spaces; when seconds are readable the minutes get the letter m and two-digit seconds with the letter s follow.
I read 11h22
